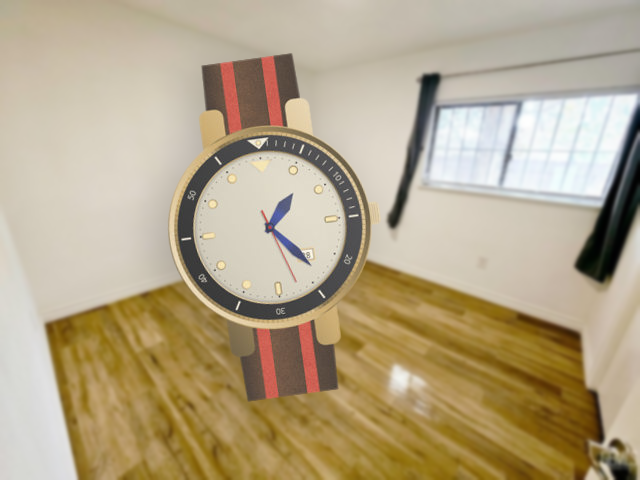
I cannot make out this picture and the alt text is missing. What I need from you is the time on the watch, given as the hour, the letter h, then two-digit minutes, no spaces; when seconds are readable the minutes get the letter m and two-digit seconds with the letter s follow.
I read 1h23m27s
